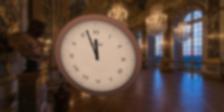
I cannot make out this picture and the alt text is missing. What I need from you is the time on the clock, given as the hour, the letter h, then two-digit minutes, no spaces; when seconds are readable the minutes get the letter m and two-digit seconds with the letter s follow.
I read 11h57
